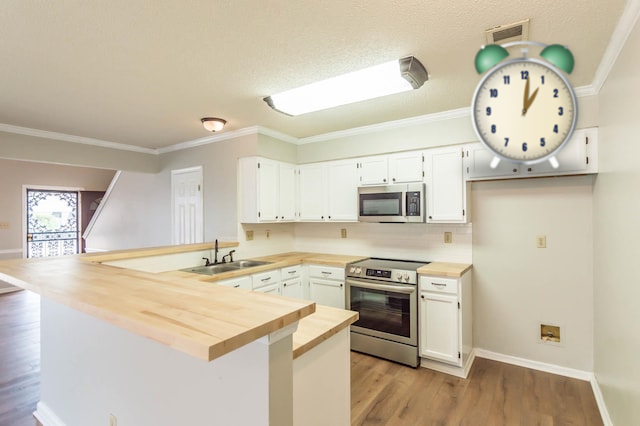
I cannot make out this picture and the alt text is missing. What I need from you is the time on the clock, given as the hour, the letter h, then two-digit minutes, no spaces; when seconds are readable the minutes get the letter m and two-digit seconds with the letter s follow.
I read 1h01
